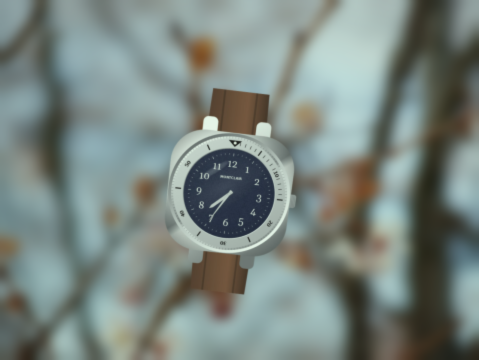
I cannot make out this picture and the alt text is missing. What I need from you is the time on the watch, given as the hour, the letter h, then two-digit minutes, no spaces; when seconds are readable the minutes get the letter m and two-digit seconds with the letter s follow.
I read 7h35
